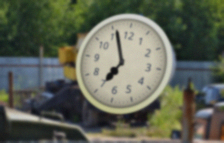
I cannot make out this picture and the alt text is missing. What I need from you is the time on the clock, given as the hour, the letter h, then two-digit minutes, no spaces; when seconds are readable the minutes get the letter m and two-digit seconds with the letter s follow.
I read 6h56
